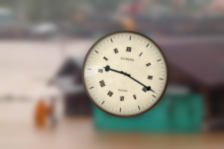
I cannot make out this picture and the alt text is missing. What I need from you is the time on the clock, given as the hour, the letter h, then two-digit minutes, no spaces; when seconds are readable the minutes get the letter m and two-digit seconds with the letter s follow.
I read 9h19
